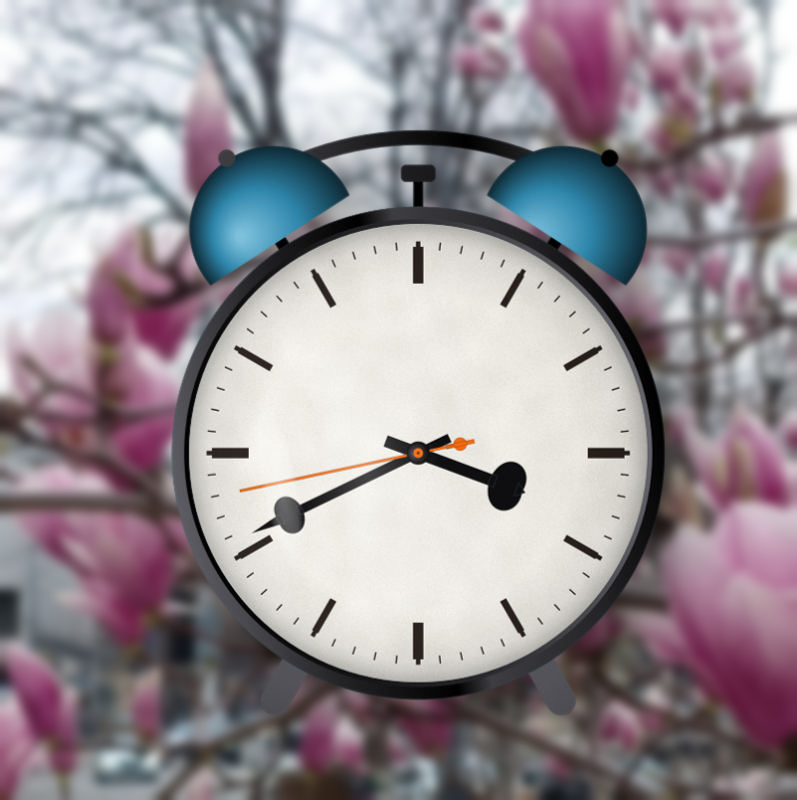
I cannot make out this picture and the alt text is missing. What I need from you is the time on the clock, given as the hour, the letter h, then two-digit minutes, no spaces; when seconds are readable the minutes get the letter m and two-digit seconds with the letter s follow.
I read 3h40m43s
